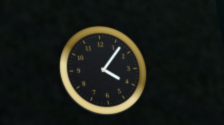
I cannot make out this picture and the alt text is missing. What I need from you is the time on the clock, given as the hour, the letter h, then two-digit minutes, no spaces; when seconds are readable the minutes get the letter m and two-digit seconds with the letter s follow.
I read 4h07
